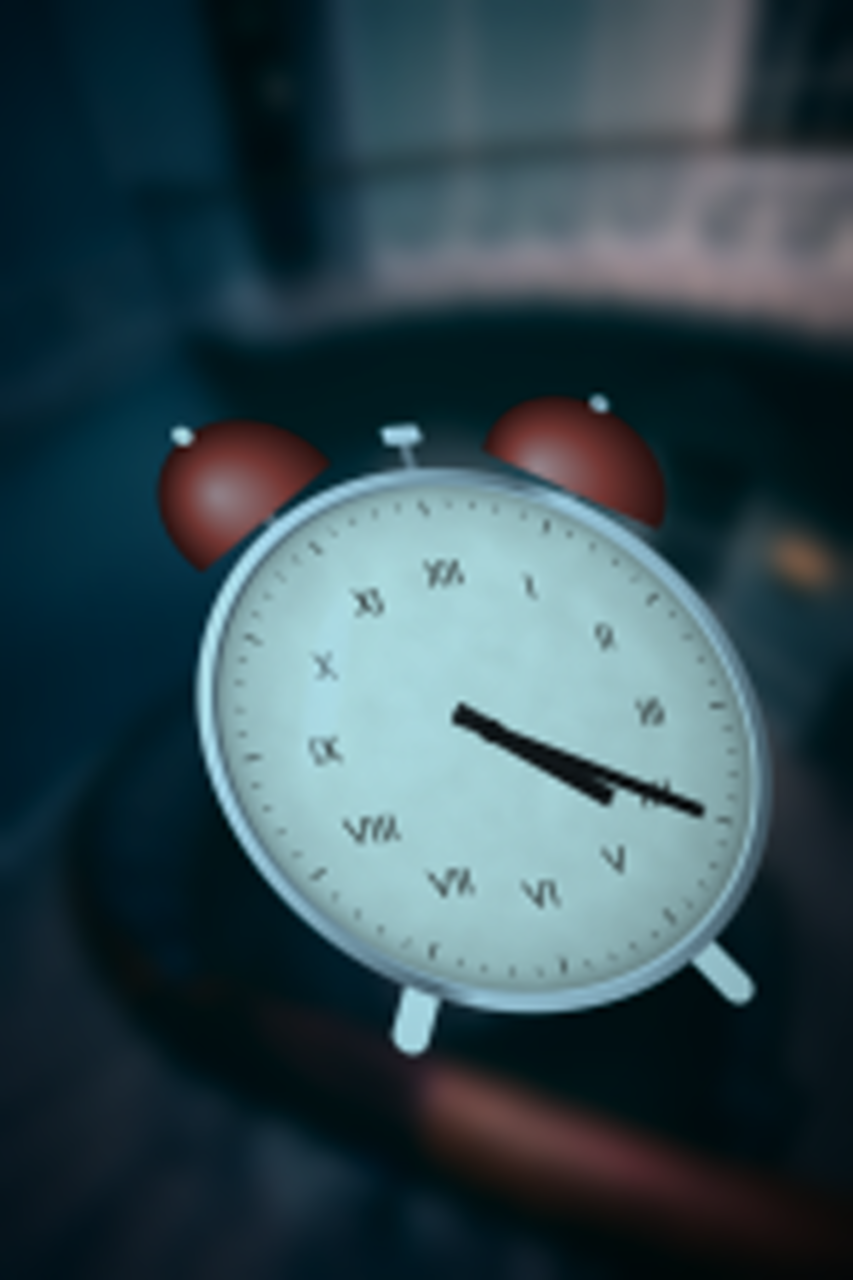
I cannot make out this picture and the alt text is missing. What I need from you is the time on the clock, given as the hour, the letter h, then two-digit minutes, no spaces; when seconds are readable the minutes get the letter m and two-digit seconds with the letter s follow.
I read 4h20
